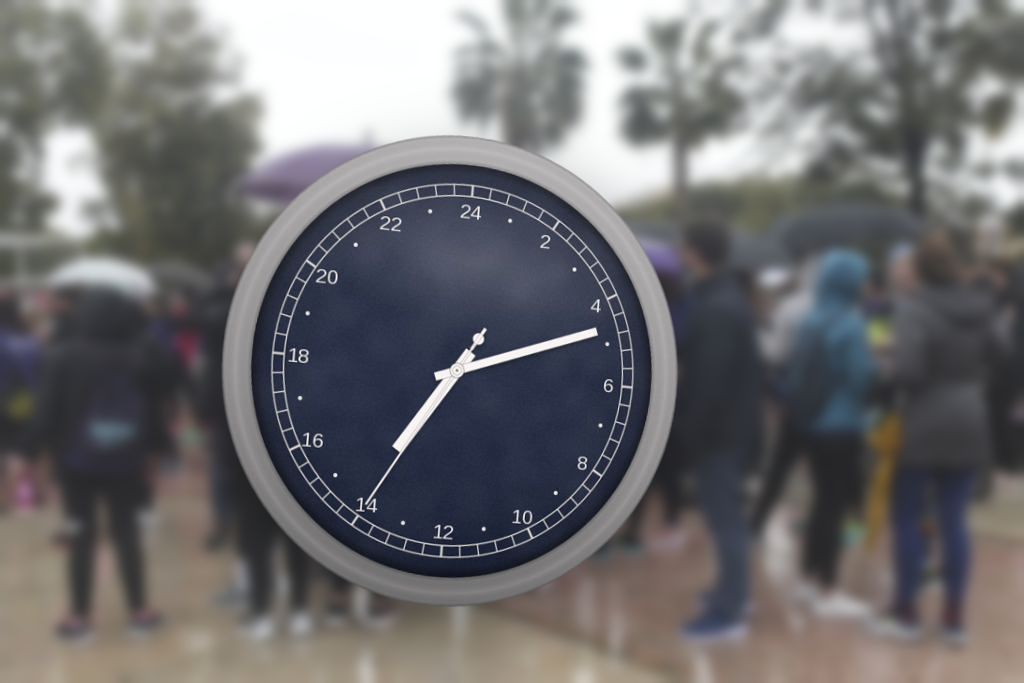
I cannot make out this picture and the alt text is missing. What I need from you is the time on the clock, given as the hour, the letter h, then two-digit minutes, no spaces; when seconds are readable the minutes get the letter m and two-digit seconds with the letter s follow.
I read 14h11m35s
